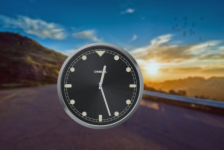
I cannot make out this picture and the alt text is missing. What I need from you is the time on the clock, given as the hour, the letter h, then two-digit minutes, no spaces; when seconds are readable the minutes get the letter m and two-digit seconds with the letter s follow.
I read 12h27
